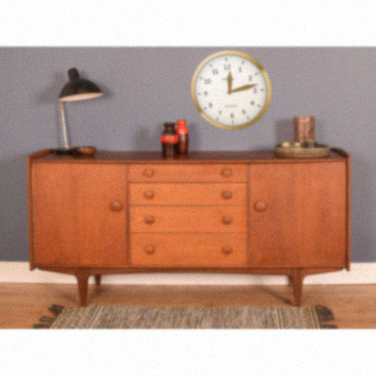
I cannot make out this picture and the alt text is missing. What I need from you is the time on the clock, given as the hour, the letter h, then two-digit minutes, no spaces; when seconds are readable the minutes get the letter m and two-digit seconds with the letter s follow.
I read 12h13
